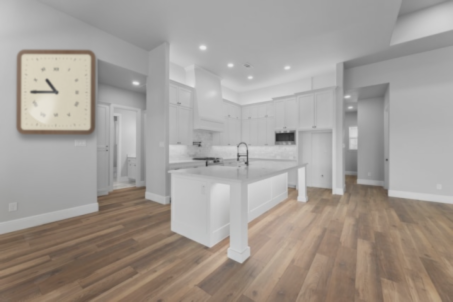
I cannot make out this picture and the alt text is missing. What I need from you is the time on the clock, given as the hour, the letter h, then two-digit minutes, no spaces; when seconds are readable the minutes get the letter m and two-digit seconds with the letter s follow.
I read 10h45
